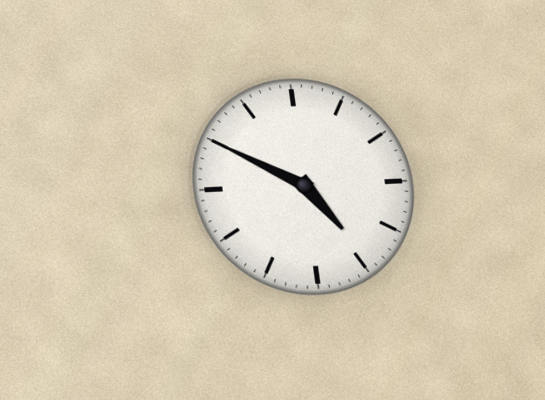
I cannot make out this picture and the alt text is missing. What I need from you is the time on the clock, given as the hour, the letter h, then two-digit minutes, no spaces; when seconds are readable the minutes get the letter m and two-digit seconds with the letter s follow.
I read 4h50
